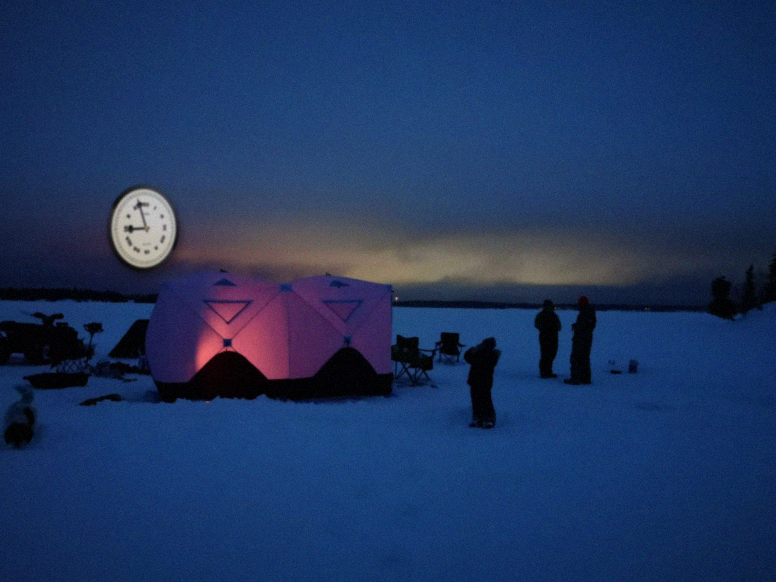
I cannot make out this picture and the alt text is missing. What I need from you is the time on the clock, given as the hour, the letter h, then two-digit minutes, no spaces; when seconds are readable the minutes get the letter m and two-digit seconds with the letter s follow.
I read 8h57
